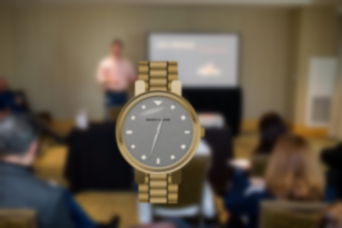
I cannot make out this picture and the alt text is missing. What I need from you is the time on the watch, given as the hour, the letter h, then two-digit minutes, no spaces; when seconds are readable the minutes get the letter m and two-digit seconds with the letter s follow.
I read 12h33
